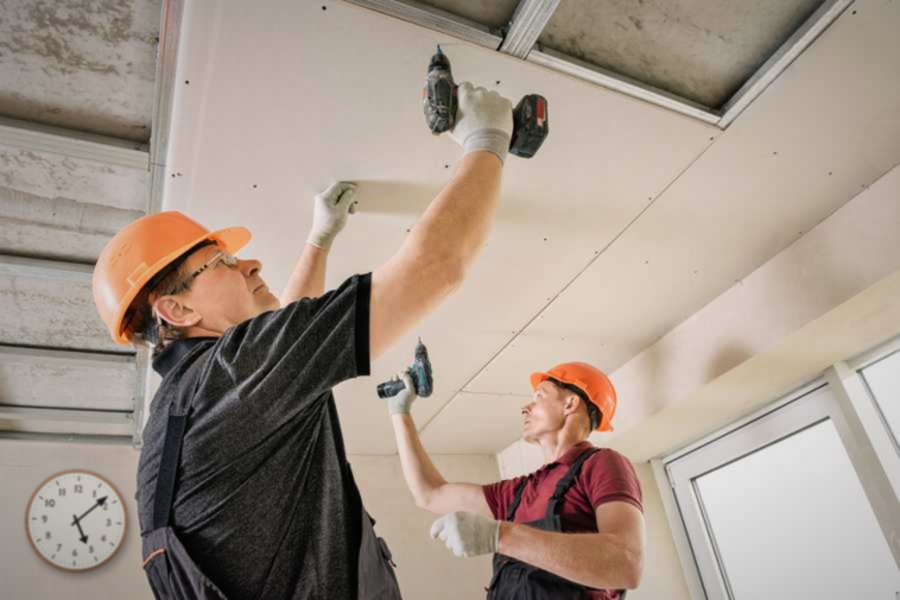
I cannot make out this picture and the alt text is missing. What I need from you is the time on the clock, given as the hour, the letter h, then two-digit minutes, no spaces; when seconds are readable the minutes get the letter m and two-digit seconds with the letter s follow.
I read 5h08
